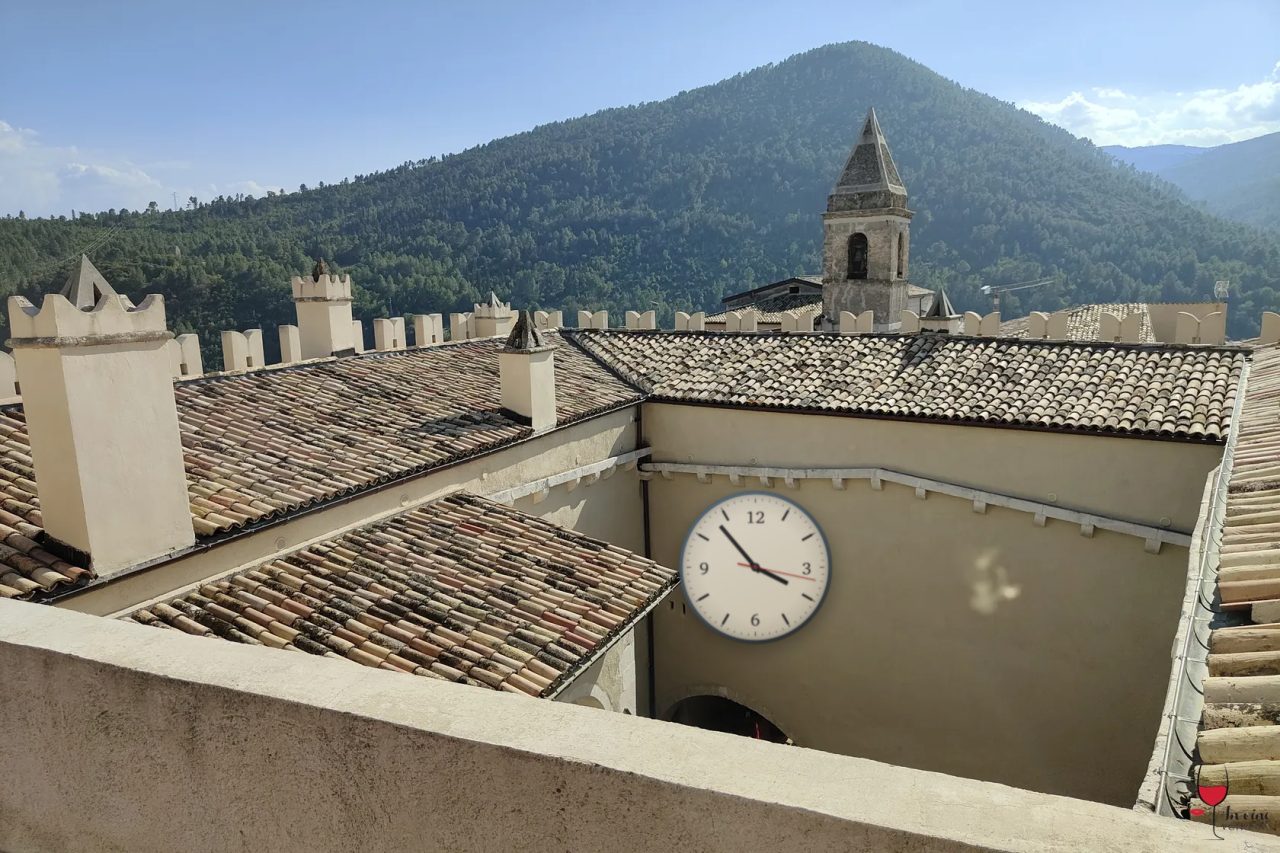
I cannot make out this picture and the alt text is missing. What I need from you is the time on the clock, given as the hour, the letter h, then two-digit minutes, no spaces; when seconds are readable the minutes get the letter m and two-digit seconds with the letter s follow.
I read 3h53m17s
